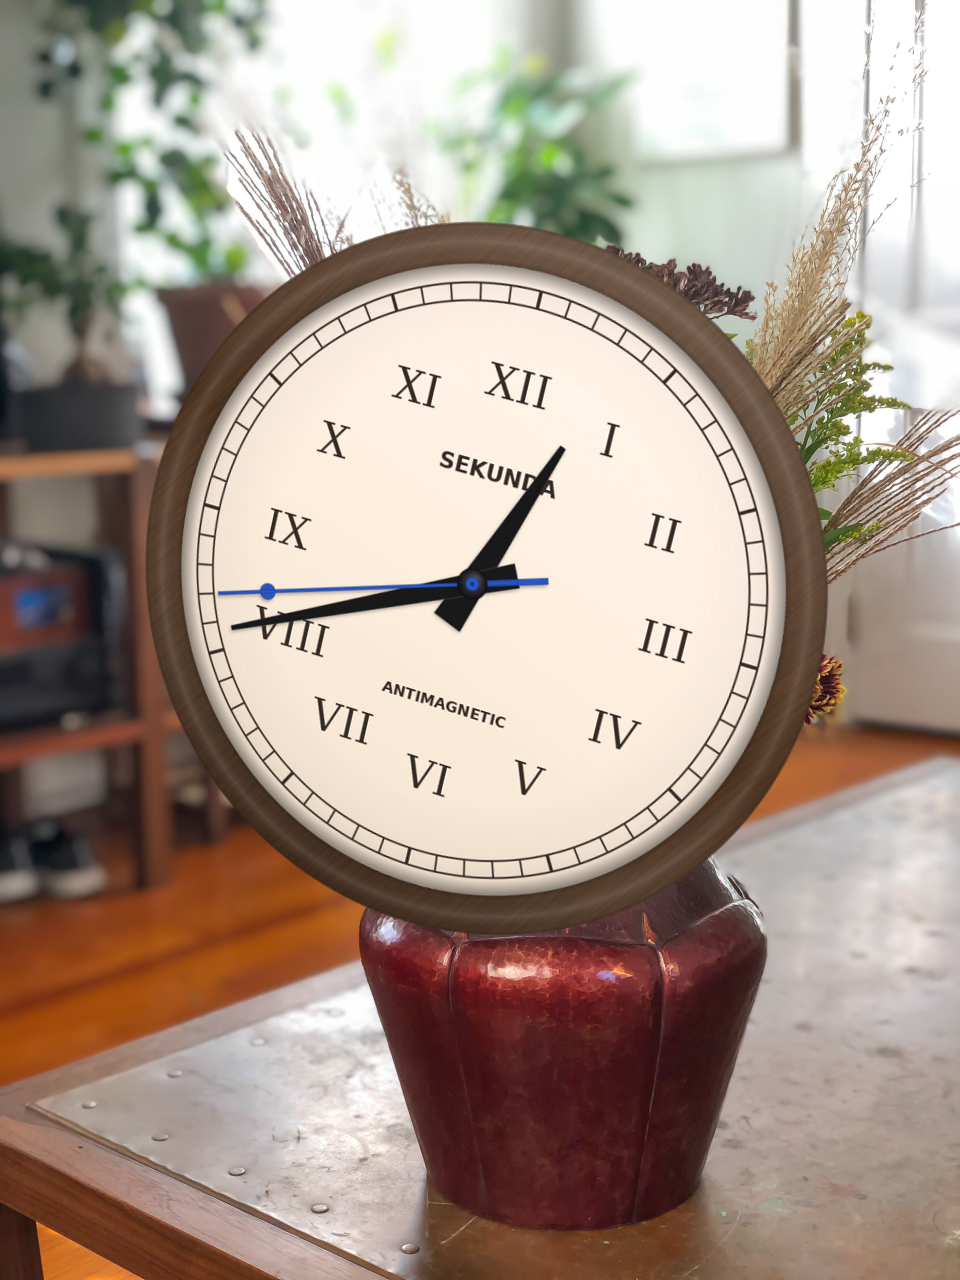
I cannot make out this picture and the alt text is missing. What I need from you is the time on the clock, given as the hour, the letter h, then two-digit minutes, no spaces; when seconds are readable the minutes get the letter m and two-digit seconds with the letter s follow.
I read 12h40m42s
